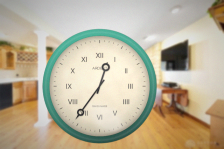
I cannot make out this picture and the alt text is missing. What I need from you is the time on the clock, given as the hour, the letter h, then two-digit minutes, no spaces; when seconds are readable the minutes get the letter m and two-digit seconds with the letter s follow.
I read 12h36
